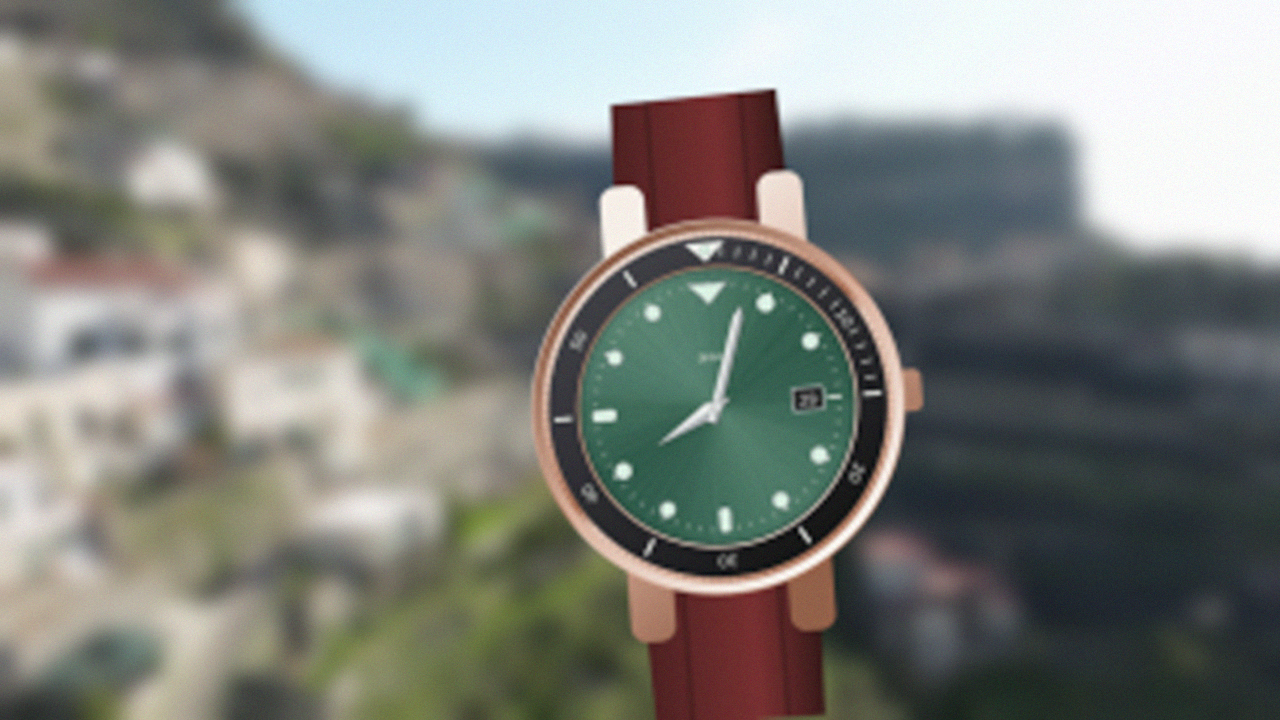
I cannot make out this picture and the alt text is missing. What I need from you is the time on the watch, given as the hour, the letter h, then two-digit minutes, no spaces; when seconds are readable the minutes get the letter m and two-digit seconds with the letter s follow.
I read 8h03
